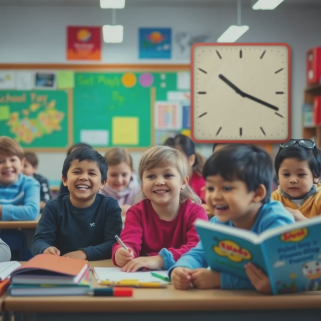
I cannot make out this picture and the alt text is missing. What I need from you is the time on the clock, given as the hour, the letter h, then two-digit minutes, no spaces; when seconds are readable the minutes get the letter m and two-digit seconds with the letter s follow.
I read 10h19
